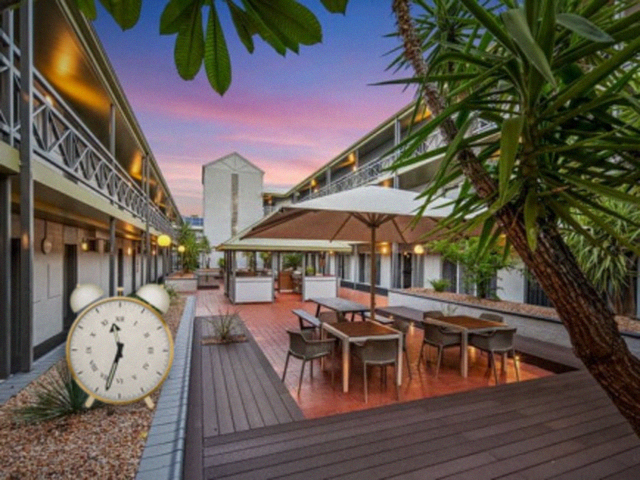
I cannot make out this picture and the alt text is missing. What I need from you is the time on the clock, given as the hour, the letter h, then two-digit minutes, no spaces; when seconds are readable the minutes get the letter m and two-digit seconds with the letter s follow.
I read 11h33
